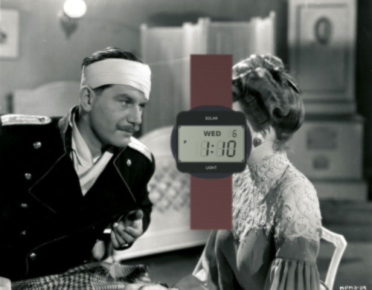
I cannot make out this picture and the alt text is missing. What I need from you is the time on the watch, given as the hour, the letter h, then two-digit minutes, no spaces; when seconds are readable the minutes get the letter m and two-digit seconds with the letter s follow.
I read 1h10
